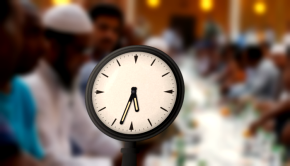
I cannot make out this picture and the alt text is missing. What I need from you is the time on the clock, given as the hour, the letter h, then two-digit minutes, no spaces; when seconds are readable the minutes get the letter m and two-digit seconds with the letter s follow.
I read 5h33
